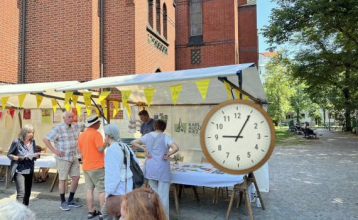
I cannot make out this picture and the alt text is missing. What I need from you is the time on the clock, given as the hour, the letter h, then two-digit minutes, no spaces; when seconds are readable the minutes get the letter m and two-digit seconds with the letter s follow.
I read 9h05
